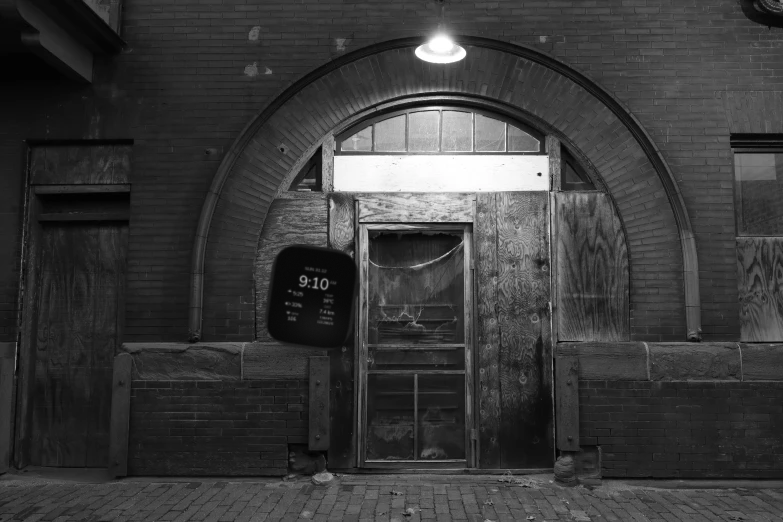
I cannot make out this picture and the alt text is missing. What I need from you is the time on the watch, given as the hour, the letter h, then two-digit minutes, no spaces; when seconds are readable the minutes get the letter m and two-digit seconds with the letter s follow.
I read 9h10
